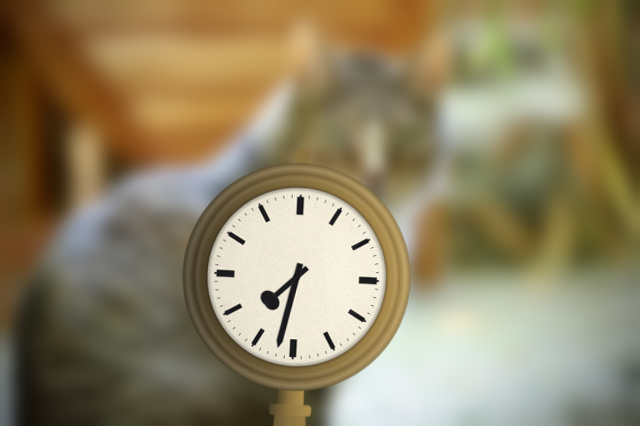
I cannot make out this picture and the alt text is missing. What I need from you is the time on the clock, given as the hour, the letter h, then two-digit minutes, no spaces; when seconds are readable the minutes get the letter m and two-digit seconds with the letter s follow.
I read 7h32
